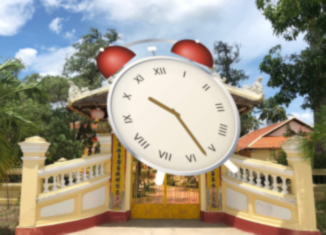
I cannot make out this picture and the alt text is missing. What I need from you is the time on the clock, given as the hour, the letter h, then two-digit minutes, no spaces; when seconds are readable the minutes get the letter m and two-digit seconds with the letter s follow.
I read 10h27
